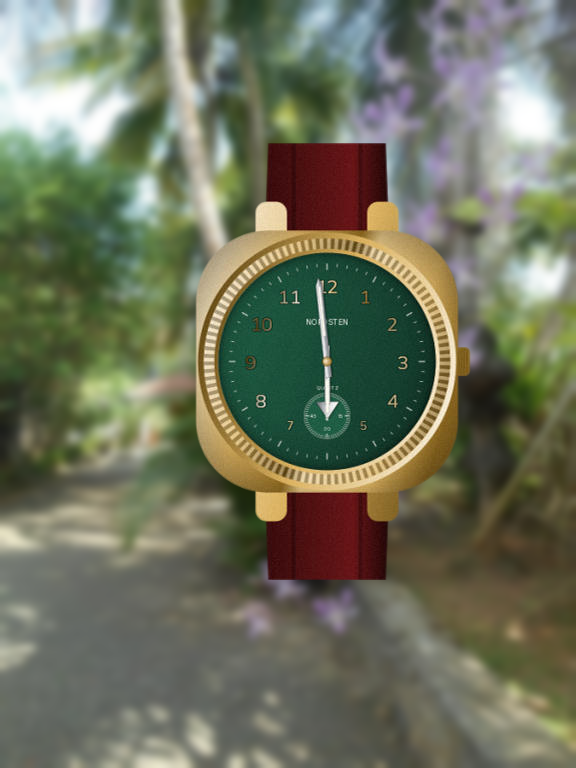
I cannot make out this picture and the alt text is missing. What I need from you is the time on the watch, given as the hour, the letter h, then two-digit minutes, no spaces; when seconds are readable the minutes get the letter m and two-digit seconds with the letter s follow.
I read 5h59
